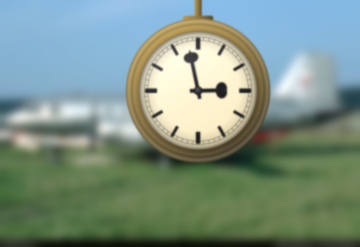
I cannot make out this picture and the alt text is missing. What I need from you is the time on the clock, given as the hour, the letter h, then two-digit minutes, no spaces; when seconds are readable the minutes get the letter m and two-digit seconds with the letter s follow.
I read 2h58
